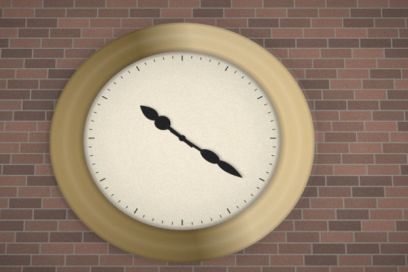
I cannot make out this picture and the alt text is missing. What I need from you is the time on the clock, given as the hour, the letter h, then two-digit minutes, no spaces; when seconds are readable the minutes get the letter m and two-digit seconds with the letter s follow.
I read 10h21
